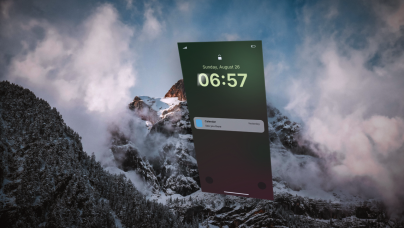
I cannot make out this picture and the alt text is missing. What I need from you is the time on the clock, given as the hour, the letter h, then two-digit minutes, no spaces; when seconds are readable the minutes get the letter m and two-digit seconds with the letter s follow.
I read 6h57
